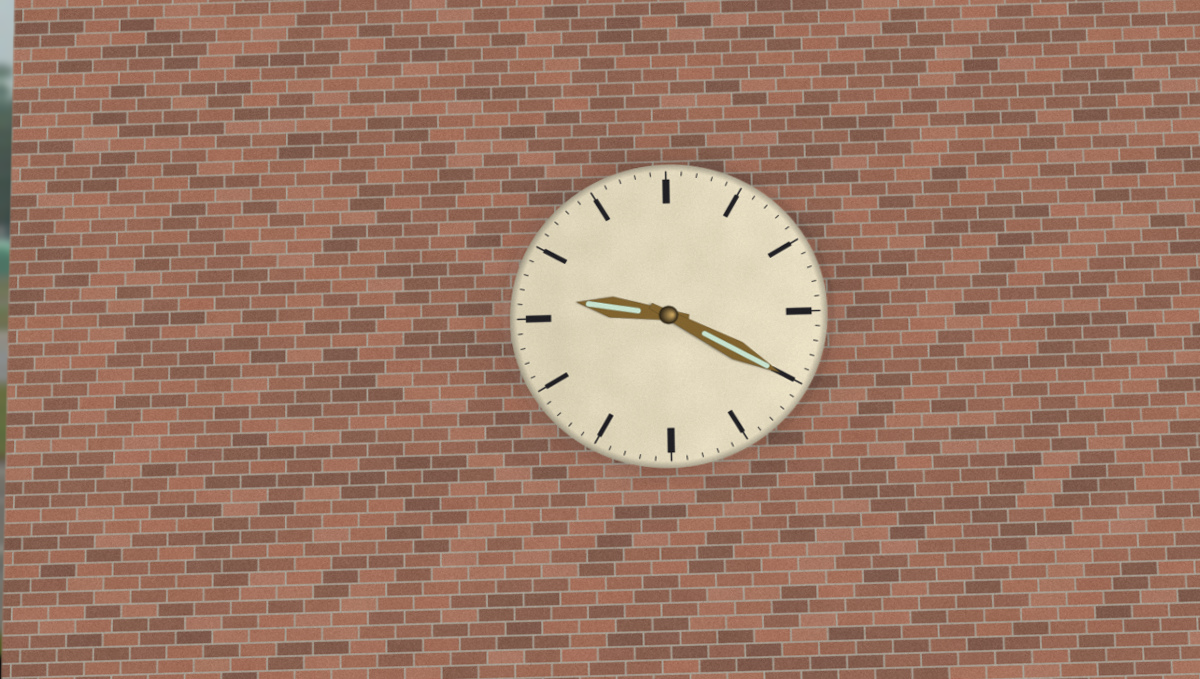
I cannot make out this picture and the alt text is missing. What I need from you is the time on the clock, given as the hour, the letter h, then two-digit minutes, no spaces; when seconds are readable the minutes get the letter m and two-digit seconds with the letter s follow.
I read 9h20
